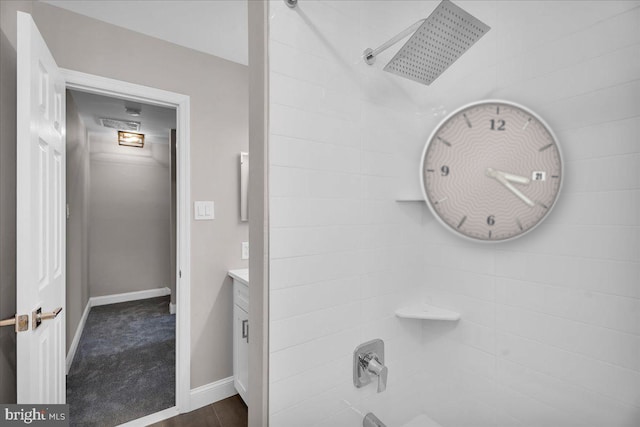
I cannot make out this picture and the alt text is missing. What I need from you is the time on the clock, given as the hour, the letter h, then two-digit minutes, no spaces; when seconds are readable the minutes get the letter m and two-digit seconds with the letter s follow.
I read 3h21
